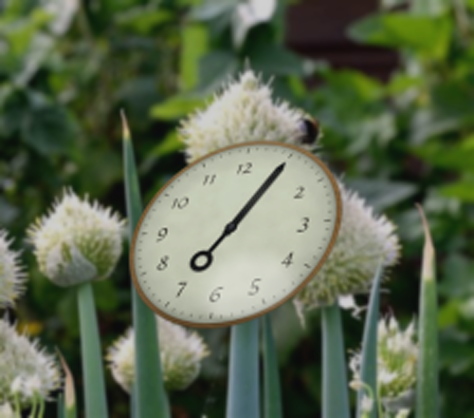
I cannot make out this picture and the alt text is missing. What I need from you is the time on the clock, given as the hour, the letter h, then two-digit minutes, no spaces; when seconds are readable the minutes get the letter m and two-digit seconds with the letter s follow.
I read 7h05
